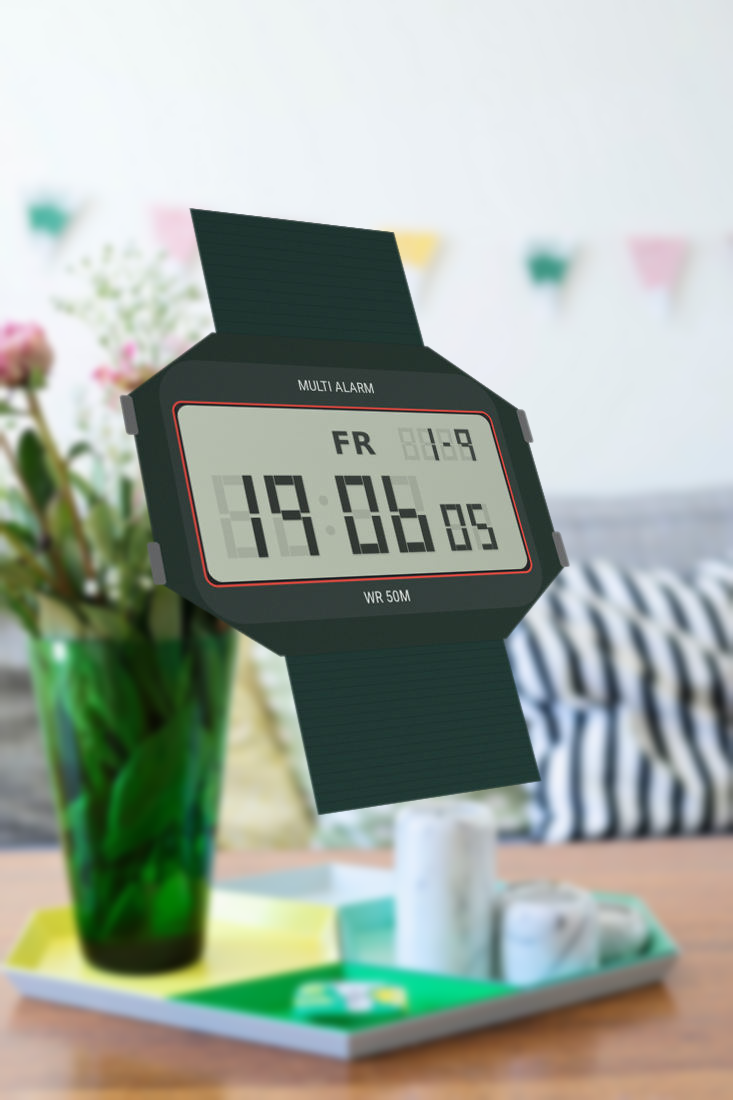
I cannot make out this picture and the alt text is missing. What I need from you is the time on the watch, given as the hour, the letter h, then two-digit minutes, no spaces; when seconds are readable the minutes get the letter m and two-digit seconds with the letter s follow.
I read 19h06m05s
